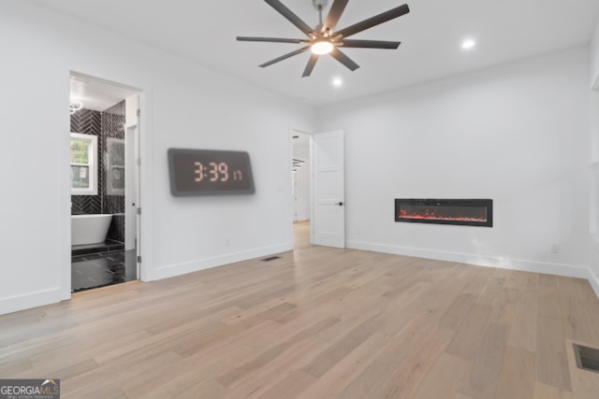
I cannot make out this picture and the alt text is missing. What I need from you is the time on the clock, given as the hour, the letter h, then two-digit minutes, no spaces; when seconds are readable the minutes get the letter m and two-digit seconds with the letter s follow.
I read 3h39
